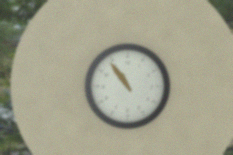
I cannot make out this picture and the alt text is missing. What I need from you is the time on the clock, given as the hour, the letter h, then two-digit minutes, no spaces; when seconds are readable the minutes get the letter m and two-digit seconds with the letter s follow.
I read 10h54
